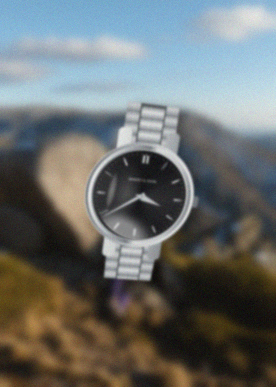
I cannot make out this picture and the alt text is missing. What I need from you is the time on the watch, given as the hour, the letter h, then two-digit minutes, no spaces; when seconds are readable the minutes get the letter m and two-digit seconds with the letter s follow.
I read 3h39
